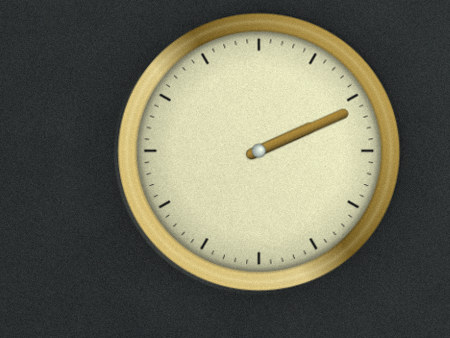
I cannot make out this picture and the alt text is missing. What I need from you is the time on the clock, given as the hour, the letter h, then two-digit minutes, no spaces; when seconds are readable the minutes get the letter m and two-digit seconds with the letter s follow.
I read 2h11
